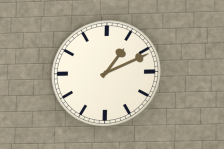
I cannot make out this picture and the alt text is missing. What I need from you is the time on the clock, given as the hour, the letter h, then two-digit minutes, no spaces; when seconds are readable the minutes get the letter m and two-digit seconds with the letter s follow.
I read 1h11
